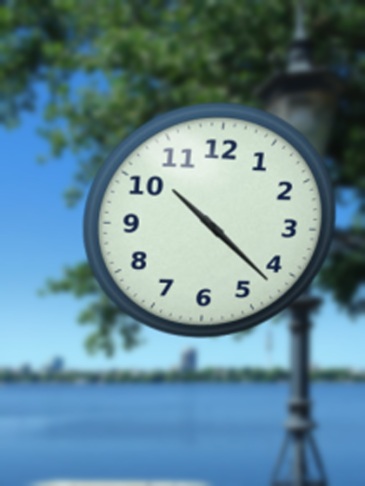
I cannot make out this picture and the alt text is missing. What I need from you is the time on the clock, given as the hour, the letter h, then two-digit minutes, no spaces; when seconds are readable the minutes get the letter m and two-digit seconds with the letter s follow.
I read 10h22
